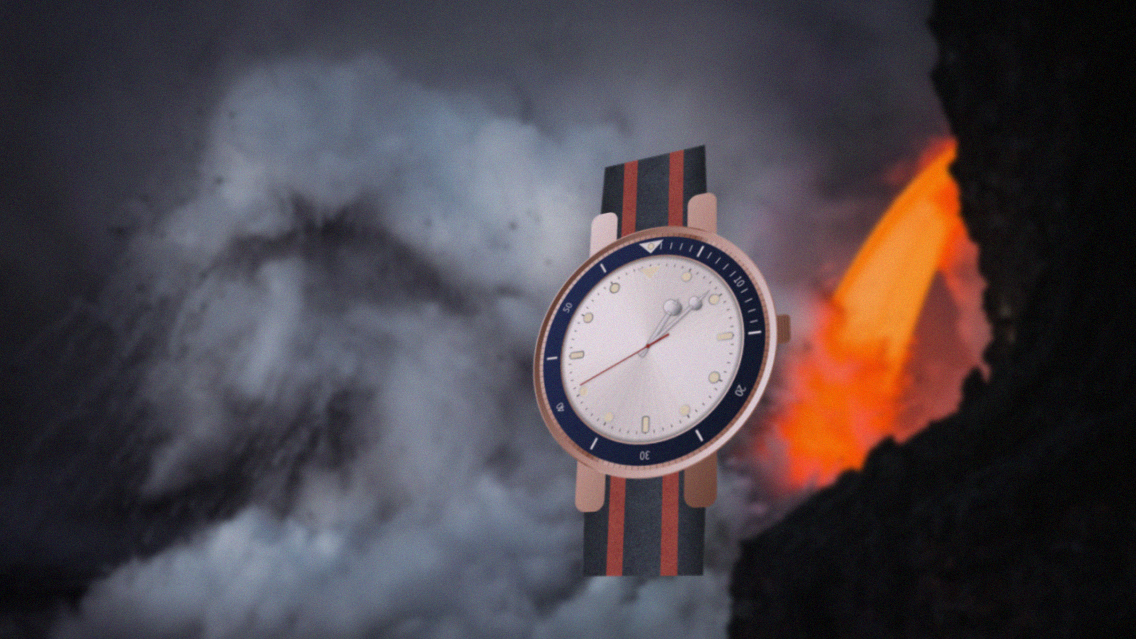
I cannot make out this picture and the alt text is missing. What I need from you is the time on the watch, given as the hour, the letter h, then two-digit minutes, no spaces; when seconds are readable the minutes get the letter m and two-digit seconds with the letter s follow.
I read 1h08m41s
